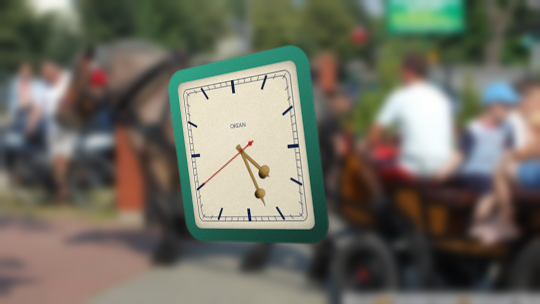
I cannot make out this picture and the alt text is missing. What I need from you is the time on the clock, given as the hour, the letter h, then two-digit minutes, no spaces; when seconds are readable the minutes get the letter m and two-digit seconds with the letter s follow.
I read 4h26m40s
